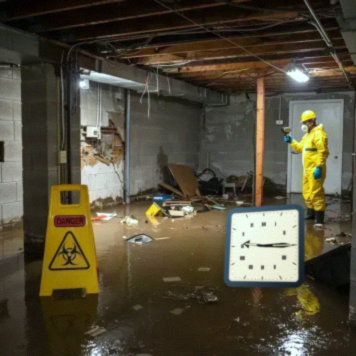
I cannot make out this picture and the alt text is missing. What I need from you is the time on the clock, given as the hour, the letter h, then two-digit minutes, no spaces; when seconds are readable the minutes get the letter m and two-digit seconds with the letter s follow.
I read 9h15
